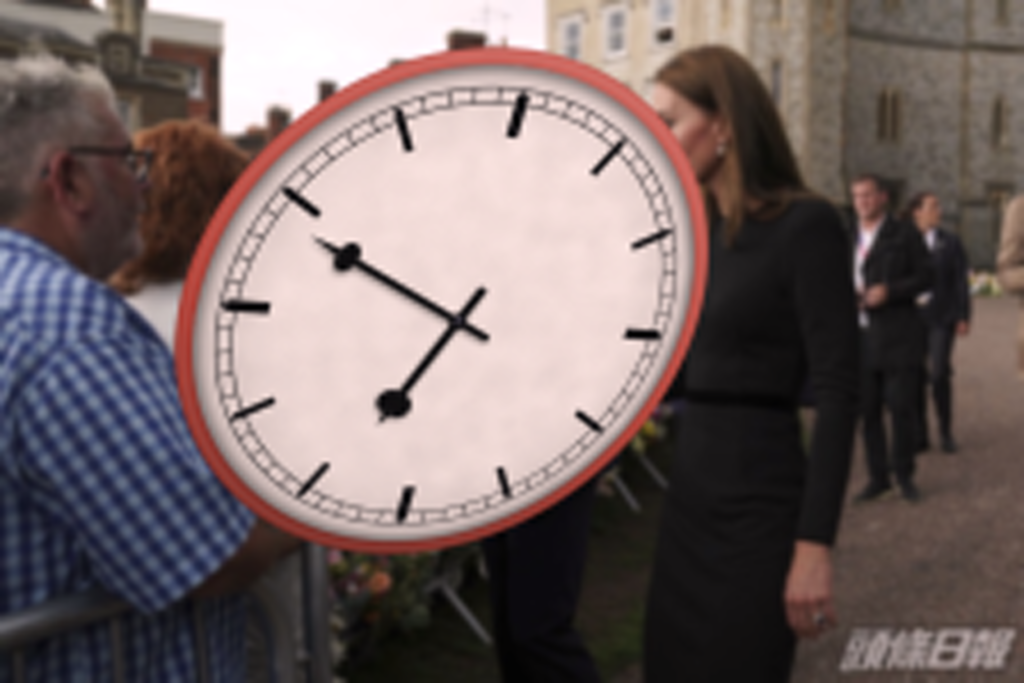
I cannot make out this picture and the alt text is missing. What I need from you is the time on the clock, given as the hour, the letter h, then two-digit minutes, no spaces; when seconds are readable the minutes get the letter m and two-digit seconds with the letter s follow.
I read 6h49
